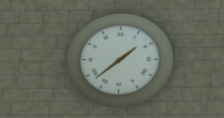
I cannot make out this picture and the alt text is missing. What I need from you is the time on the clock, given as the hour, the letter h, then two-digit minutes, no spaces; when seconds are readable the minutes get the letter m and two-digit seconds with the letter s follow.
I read 1h38
